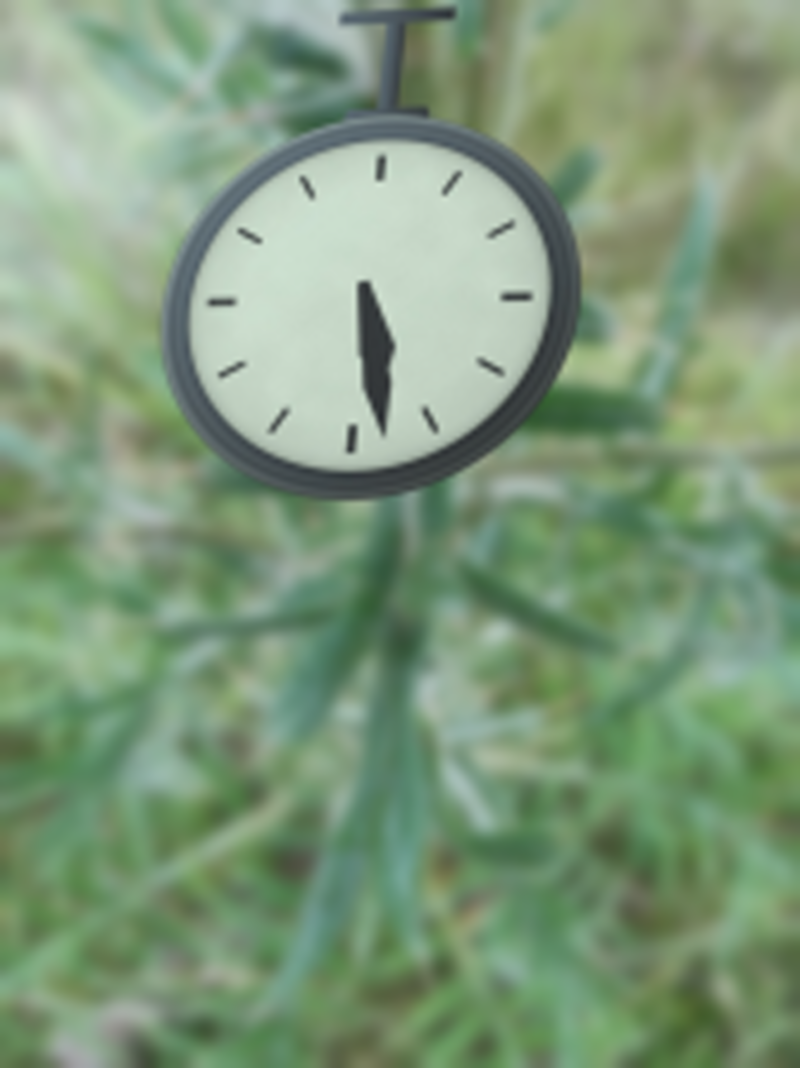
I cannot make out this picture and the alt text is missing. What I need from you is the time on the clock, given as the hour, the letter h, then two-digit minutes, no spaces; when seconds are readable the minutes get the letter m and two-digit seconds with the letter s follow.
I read 5h28
